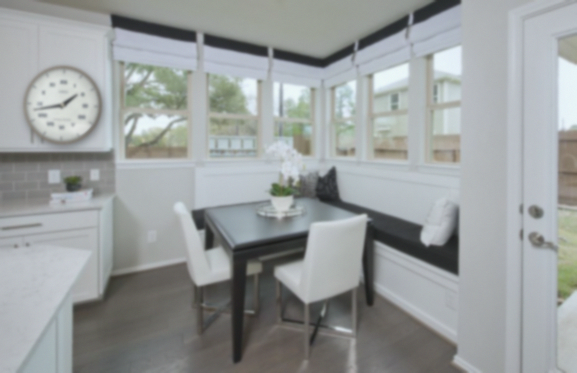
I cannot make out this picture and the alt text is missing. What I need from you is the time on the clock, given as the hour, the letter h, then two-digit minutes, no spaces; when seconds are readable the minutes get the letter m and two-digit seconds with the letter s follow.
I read 1h43
